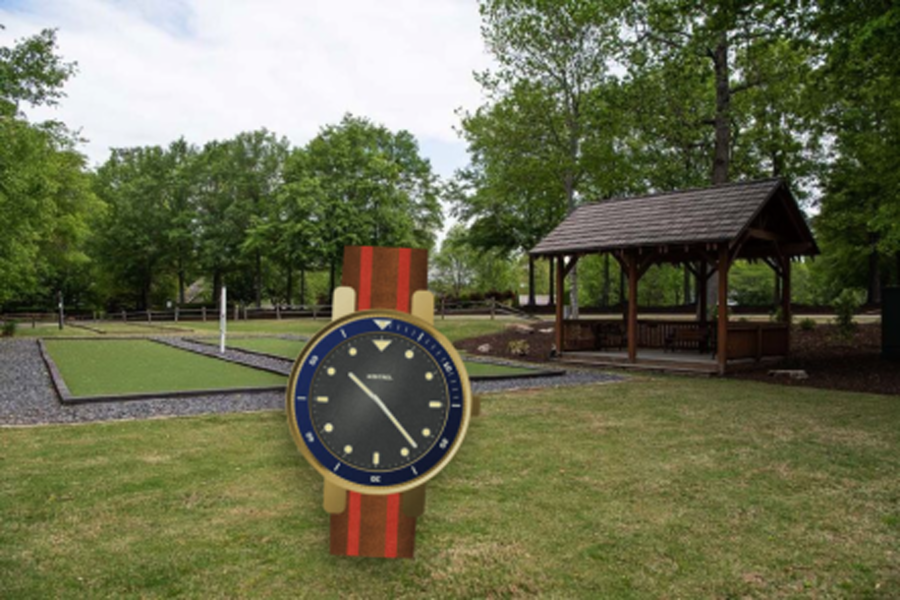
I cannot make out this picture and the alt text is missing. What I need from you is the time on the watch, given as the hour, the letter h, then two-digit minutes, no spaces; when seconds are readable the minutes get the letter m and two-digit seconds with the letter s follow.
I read 10h23
